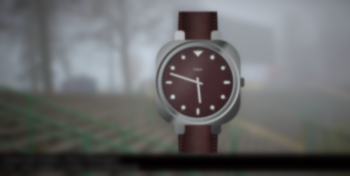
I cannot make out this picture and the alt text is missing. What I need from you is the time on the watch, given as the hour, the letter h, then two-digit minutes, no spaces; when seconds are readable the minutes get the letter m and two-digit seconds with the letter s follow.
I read 5h48
